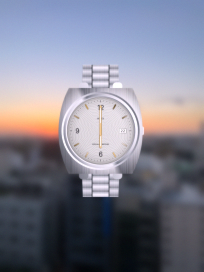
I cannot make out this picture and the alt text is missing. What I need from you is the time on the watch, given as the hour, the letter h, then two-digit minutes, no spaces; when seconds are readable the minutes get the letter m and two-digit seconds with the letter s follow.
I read 6h00
